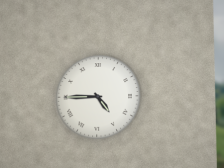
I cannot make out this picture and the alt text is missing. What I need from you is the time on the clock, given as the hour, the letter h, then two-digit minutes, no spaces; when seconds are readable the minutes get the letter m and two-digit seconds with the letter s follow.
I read 4h45
